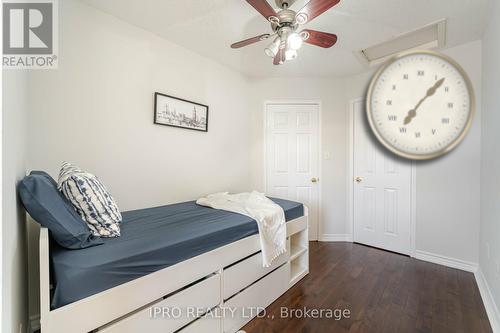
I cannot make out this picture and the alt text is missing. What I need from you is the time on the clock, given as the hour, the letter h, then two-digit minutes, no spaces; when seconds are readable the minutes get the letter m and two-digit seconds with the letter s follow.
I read 7h07
